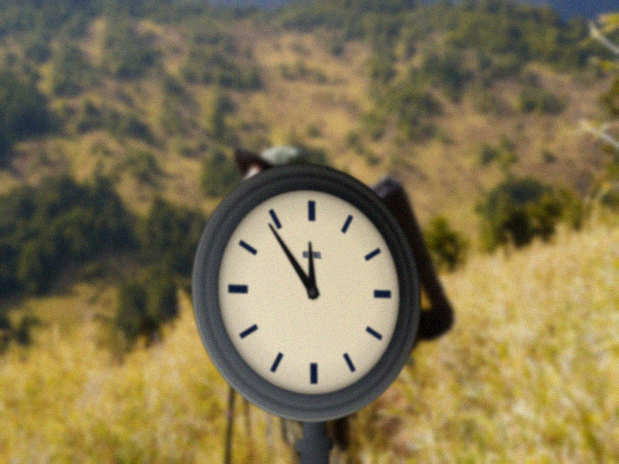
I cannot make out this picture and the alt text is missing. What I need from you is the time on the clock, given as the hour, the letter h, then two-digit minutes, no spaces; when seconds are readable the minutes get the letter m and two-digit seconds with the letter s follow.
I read 11h54
